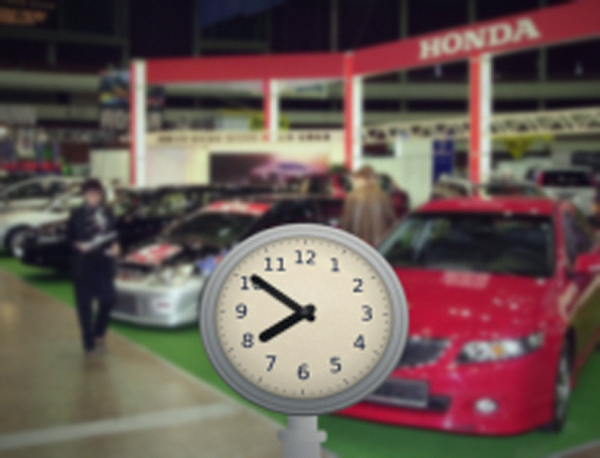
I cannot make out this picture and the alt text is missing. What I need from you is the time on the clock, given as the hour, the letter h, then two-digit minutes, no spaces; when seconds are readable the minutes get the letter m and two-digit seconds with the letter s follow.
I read 7h51
